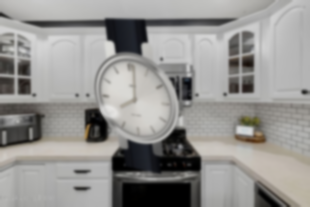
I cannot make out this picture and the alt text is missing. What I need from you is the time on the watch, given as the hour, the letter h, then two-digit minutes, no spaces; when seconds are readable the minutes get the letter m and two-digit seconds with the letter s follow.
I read 8h01
